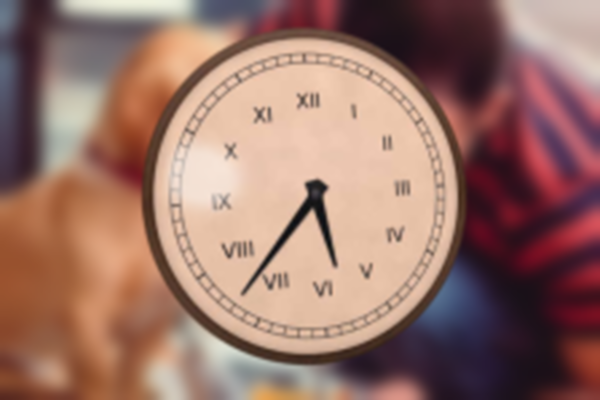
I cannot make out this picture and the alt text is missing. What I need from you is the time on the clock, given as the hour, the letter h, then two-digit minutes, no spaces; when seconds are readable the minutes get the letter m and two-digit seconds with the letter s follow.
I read 5h37
